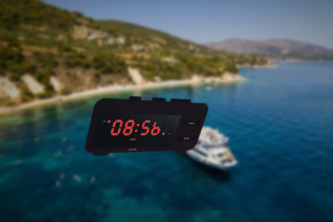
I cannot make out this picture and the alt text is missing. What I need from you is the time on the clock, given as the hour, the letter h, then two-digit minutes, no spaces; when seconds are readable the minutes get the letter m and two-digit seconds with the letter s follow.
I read 8h56
